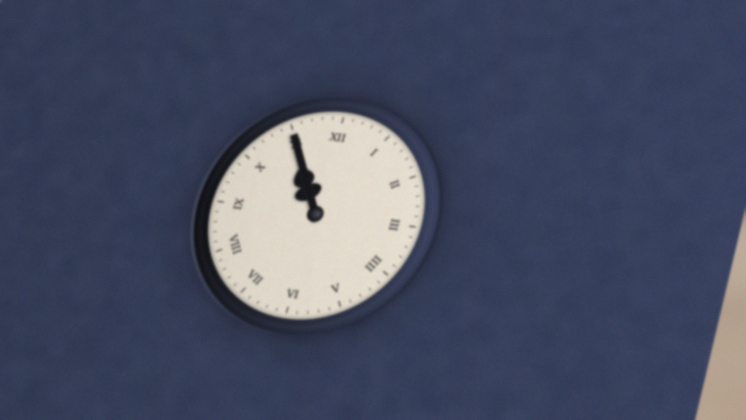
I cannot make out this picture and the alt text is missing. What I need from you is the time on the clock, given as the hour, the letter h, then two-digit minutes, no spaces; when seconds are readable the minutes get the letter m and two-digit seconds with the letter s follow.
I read 10h55
